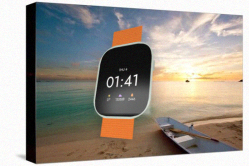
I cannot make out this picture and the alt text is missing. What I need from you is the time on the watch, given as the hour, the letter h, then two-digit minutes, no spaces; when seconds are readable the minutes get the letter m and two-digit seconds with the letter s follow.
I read 1h41
